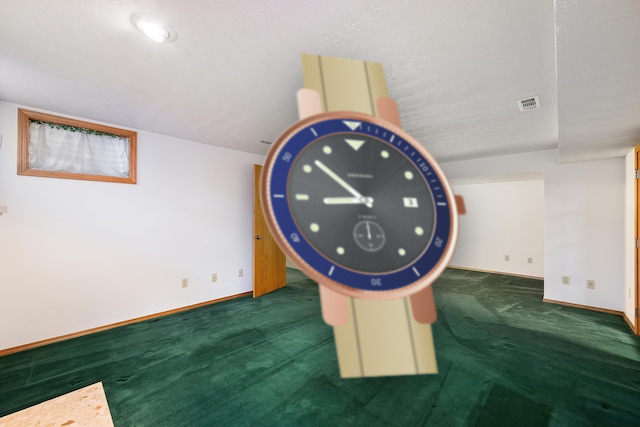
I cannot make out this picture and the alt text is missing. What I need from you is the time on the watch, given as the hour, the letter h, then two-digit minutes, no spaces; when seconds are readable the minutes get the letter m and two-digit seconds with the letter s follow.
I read 8h52
